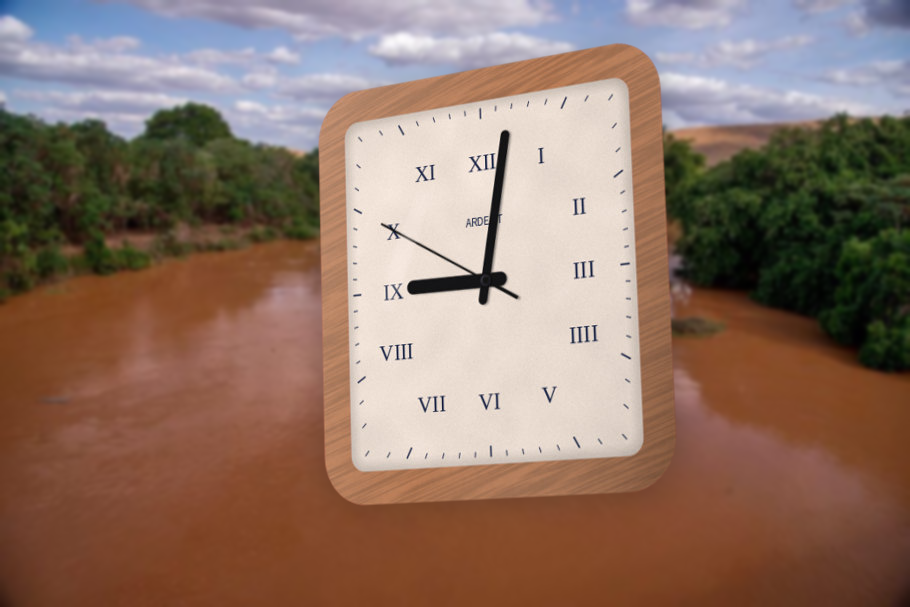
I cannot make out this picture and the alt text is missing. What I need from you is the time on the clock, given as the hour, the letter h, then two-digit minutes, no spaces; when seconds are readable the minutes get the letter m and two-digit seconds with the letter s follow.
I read 9h01m50s
